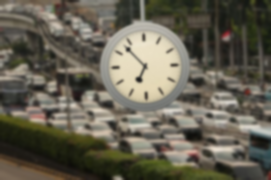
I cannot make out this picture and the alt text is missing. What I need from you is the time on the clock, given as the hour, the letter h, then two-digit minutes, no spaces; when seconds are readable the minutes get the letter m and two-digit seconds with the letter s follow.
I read 6h53
